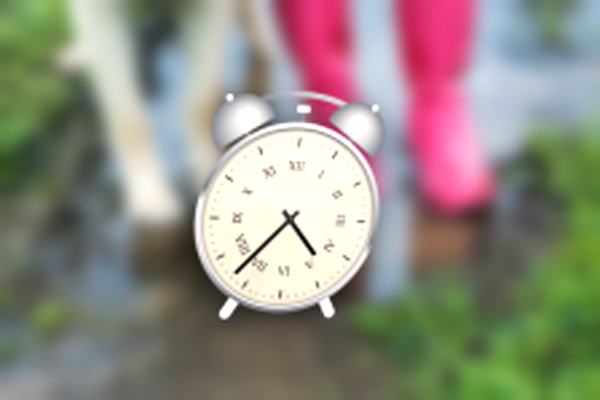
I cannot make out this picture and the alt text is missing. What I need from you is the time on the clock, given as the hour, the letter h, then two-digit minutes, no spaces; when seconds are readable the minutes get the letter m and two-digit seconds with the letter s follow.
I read 4h37
